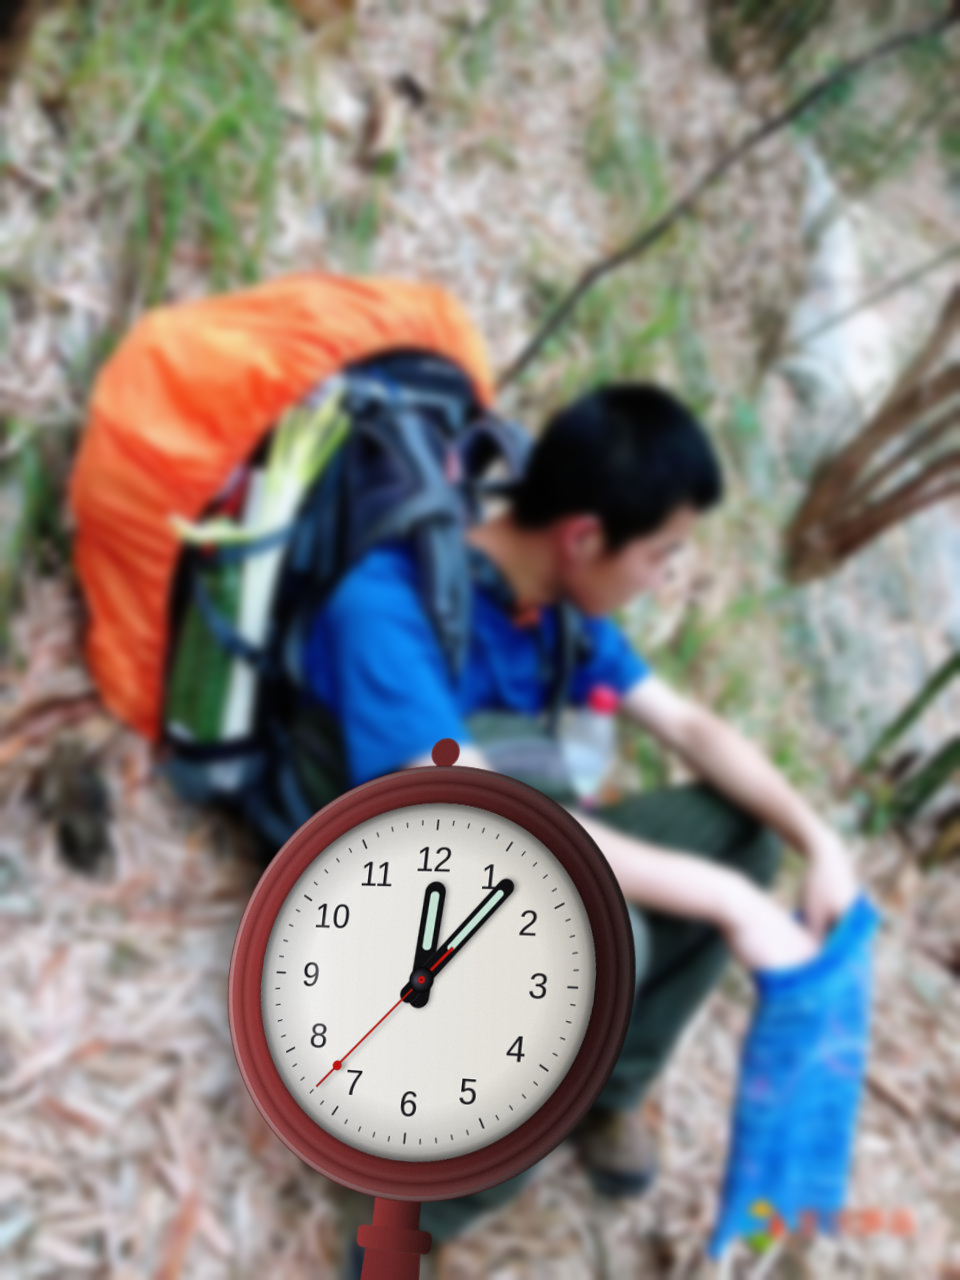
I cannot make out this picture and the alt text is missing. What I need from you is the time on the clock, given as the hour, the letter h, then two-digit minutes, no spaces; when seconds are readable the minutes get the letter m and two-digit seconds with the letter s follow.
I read 12h06m37s
